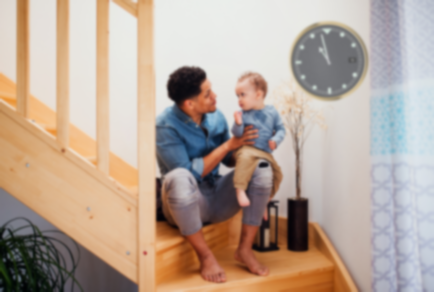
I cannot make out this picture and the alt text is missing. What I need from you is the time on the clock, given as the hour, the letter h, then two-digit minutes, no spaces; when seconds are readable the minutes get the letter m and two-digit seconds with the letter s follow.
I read 10h58
